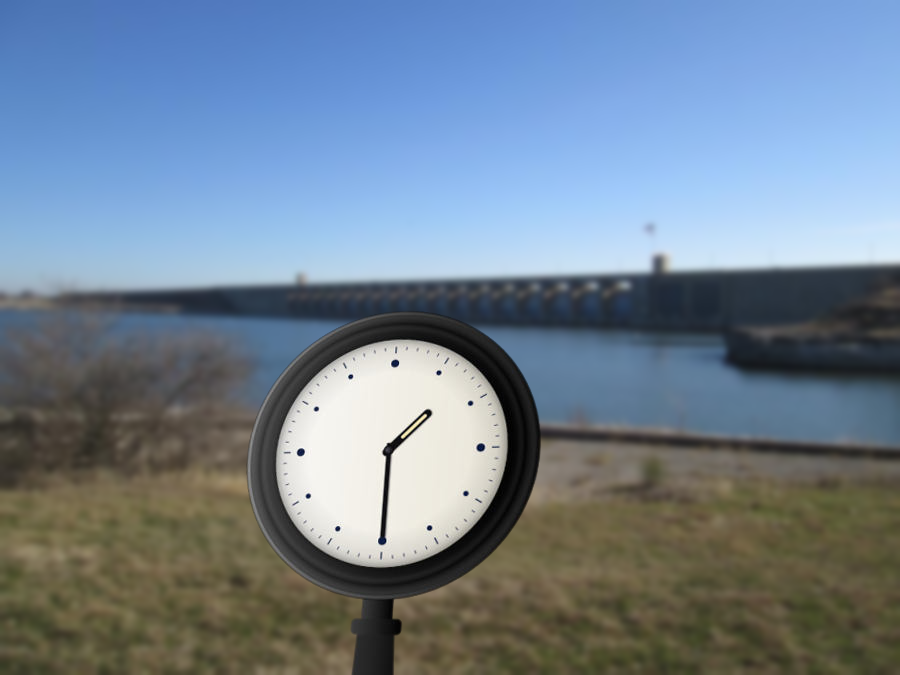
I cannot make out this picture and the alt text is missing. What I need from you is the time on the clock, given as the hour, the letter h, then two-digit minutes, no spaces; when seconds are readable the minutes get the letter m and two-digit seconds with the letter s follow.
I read 1h30
